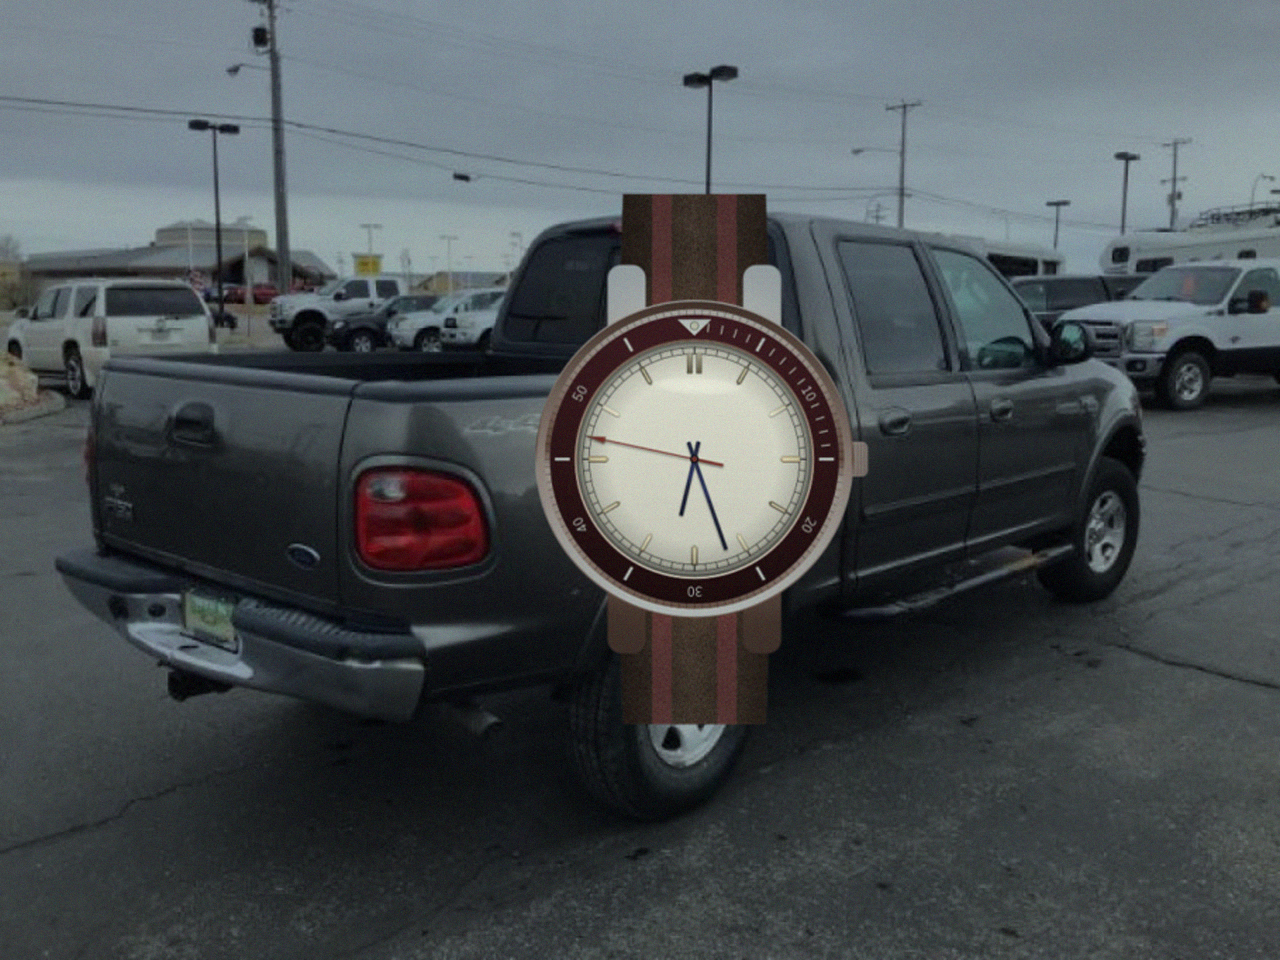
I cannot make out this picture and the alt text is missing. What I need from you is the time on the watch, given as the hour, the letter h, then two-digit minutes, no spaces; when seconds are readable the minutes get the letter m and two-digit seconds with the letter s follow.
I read 6h26m47s
